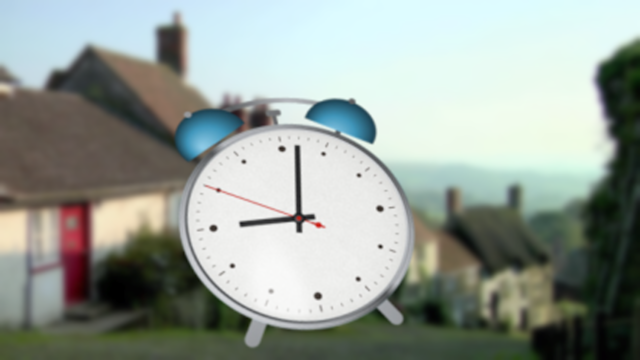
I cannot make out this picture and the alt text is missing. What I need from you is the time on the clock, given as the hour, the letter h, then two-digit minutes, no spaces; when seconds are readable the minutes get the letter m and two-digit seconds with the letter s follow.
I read 9h01m50s
